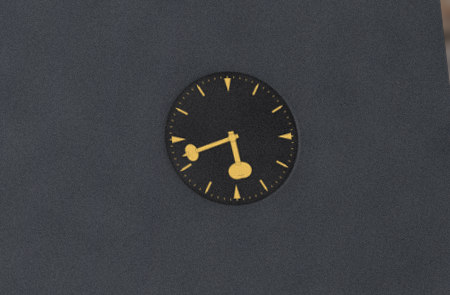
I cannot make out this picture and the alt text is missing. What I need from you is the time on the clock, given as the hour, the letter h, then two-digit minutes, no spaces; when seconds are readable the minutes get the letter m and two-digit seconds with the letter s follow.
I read 5h42
